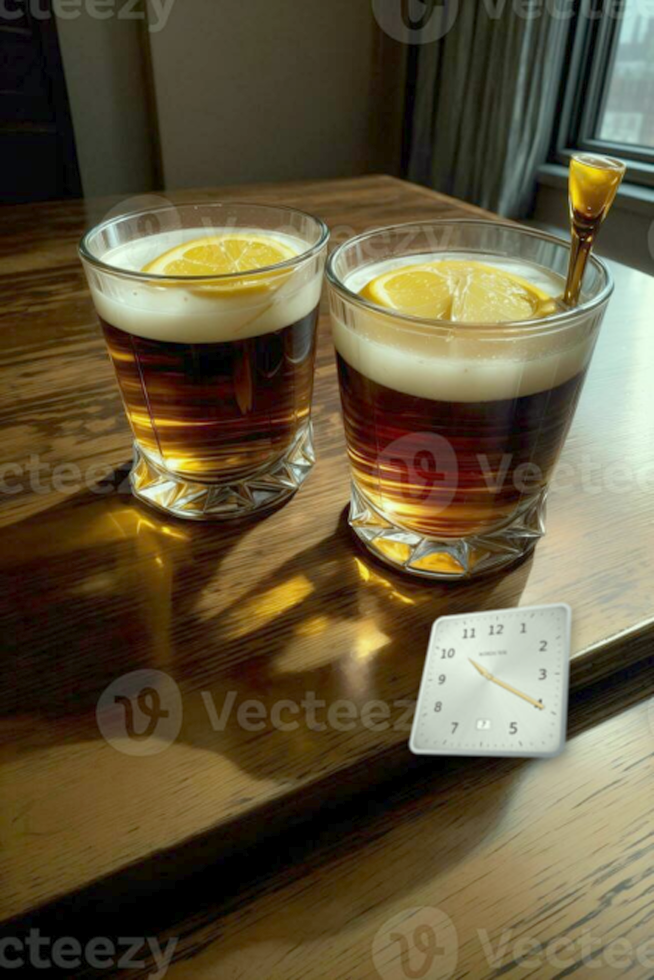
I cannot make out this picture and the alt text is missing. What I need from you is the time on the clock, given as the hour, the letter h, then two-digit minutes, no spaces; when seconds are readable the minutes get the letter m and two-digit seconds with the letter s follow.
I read 10h20
